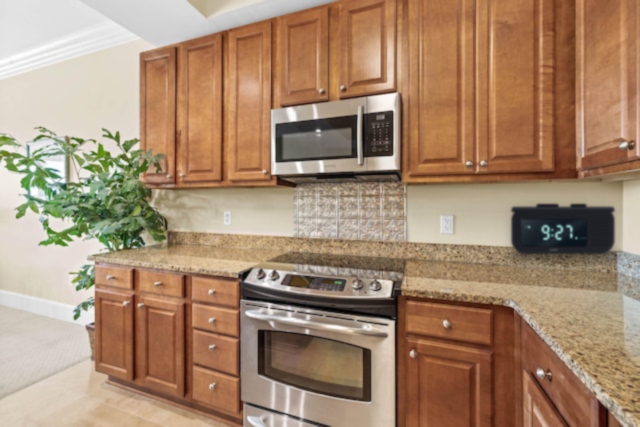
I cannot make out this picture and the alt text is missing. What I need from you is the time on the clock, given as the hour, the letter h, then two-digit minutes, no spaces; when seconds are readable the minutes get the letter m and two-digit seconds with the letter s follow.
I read 9h27
